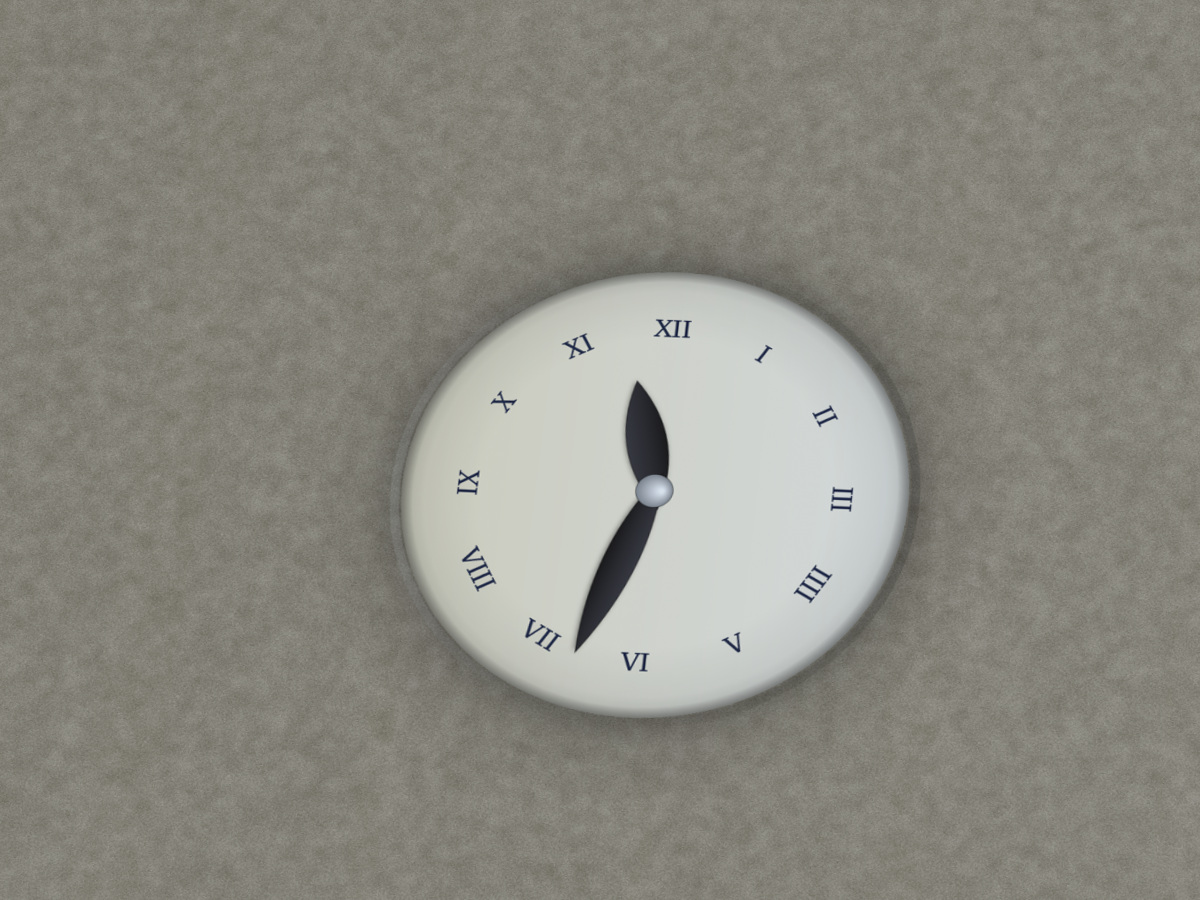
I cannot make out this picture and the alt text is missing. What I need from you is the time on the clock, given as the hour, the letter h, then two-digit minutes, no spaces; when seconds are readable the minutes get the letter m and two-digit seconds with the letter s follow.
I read 11h33
